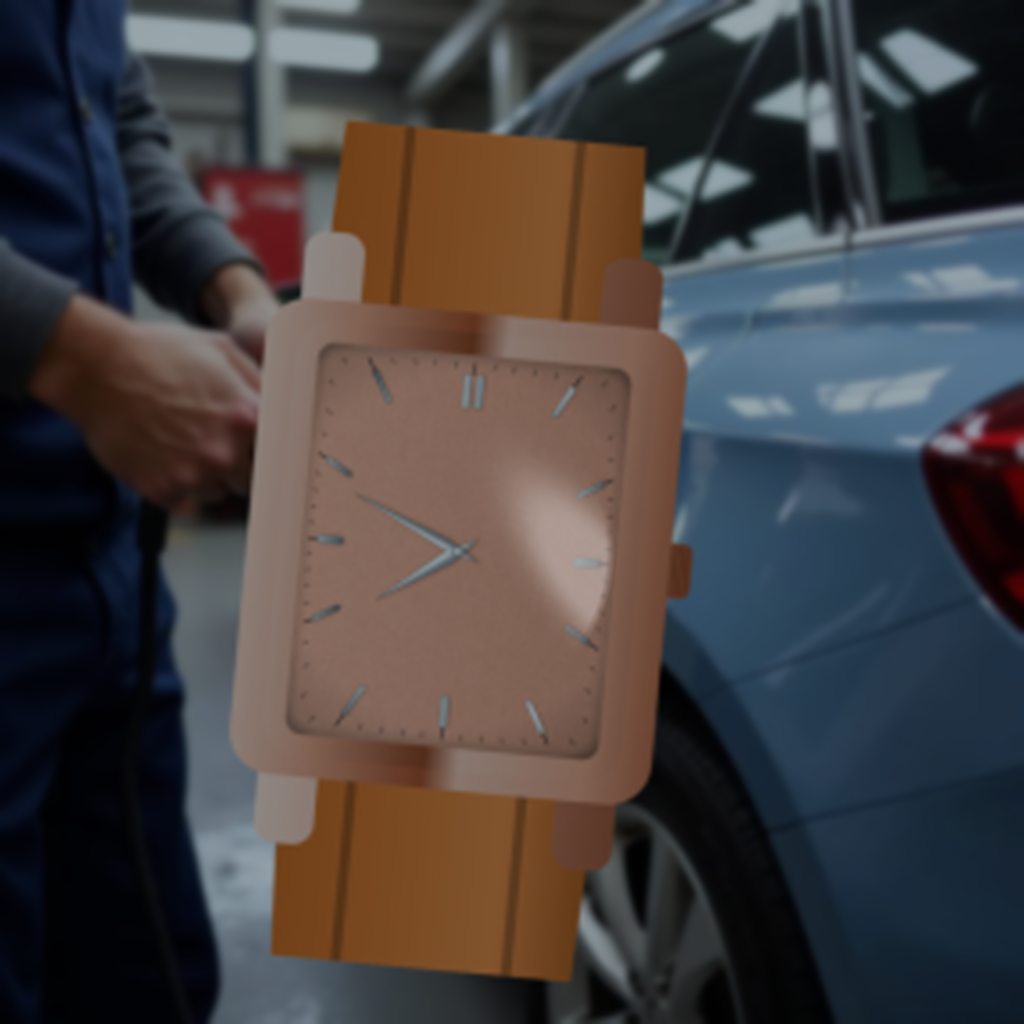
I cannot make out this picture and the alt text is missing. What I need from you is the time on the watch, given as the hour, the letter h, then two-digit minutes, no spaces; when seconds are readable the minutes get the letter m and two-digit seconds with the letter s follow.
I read 7h49
